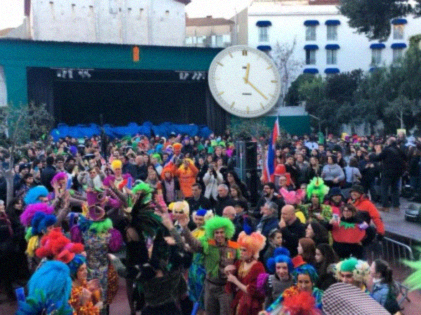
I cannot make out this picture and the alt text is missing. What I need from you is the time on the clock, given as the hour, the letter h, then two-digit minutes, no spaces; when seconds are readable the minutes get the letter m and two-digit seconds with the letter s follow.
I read 12h22
